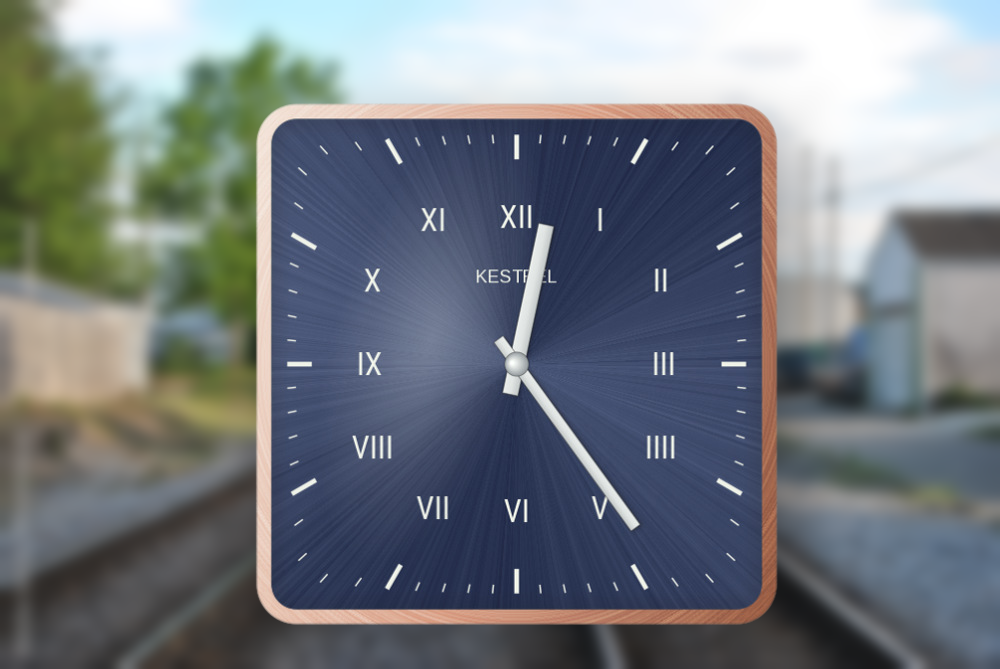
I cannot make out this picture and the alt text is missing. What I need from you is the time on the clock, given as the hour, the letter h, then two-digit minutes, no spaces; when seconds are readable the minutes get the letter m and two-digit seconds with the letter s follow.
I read 12h24
